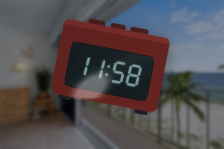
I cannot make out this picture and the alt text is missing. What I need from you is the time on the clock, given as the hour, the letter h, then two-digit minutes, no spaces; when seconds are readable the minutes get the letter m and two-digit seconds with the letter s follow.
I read 11h58
